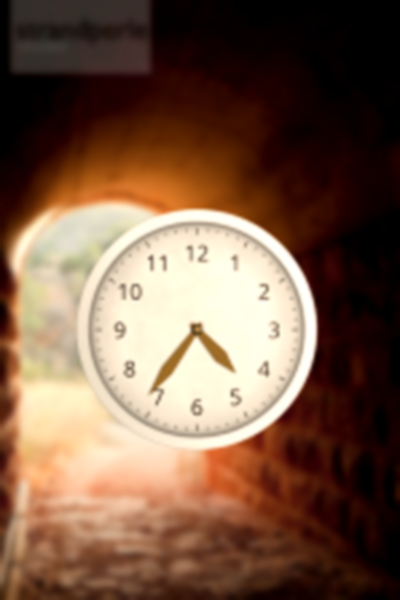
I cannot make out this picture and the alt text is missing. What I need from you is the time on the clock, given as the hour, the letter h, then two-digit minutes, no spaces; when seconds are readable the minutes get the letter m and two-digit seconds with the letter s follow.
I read 4h36
